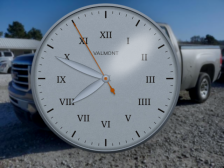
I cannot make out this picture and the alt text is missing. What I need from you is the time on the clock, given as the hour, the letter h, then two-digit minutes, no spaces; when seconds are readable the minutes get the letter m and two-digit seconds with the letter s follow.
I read 7h48m55s
